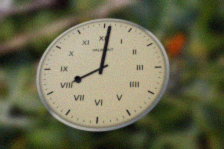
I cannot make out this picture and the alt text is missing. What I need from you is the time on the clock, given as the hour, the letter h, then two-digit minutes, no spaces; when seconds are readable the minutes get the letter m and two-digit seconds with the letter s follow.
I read 8h01
